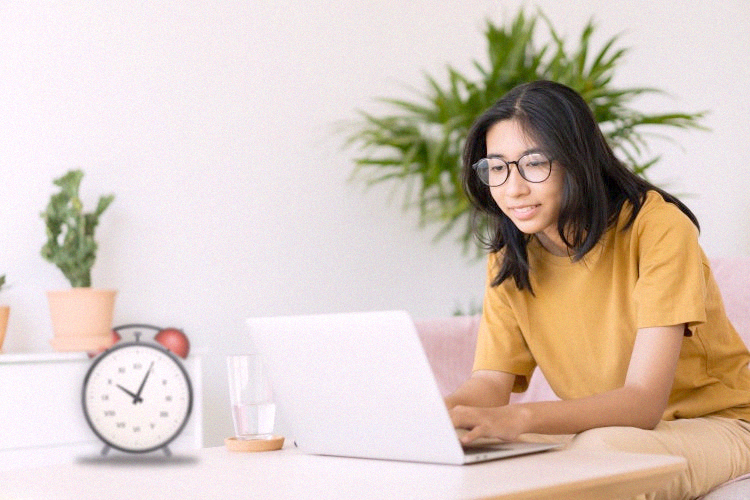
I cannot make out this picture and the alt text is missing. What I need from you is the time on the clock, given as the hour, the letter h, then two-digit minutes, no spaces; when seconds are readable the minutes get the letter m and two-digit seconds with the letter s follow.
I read 10h04
